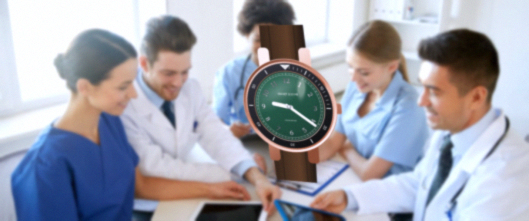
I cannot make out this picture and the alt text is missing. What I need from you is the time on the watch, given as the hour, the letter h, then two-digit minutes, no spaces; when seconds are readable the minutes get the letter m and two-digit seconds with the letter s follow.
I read 9h21
